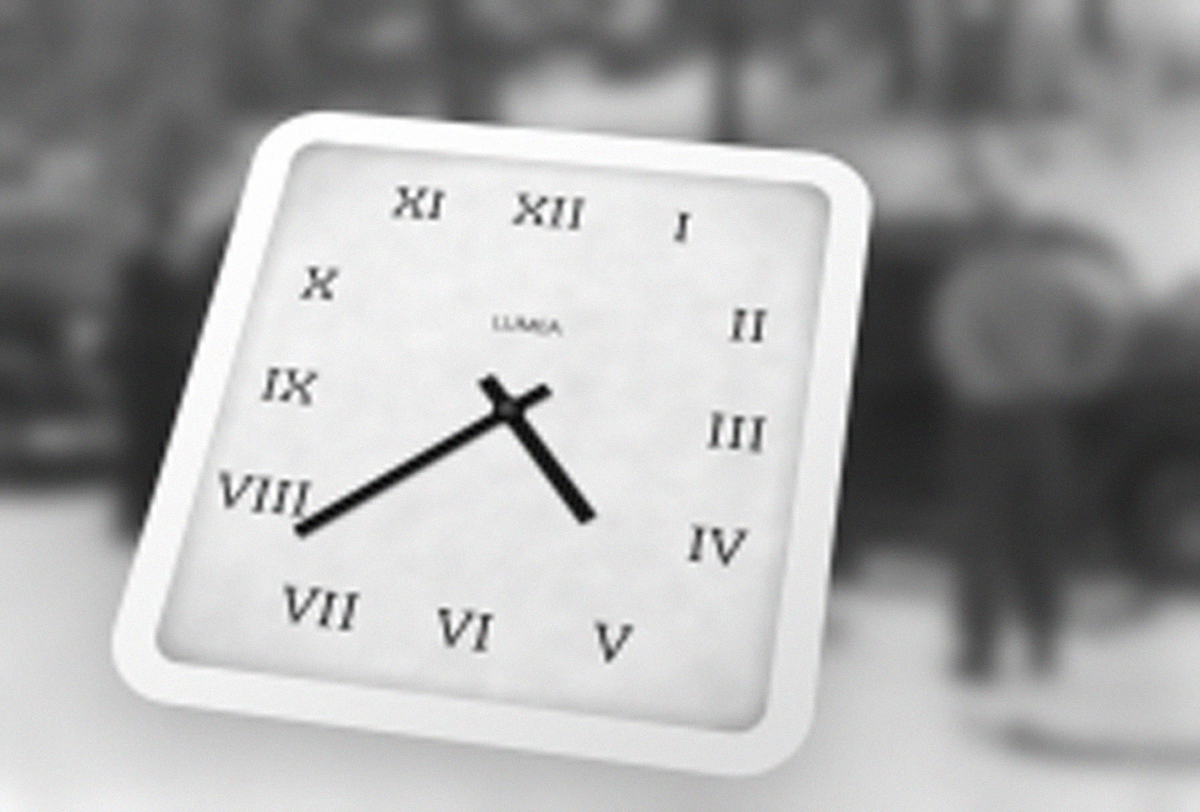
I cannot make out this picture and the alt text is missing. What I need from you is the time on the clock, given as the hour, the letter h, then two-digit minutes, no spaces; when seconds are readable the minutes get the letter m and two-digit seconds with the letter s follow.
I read 4h38
